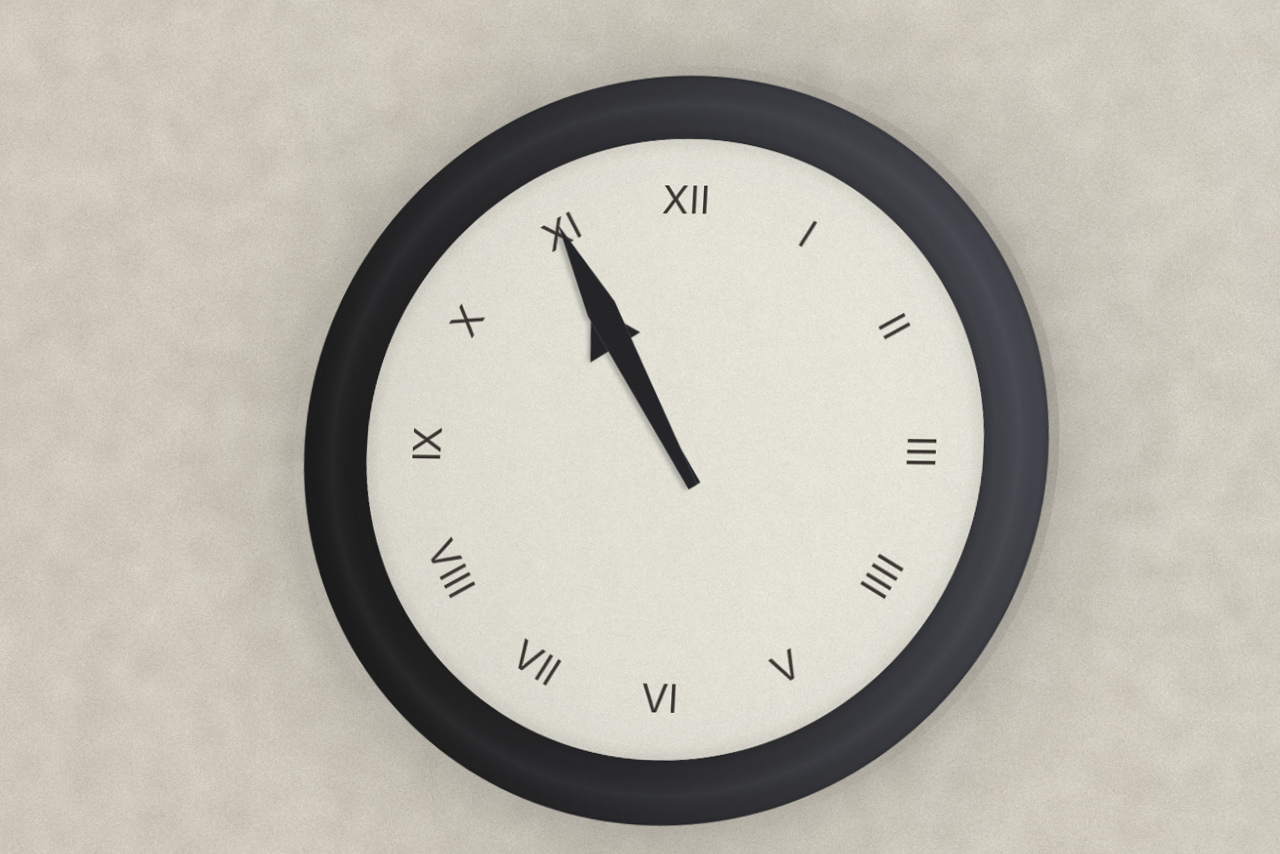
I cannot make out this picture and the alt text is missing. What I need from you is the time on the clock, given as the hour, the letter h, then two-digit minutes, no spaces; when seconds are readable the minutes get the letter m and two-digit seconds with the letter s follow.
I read 10h55
